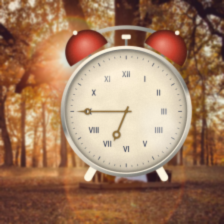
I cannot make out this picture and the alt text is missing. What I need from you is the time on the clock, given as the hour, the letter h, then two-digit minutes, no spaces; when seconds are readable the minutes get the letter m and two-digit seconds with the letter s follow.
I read 6h45
